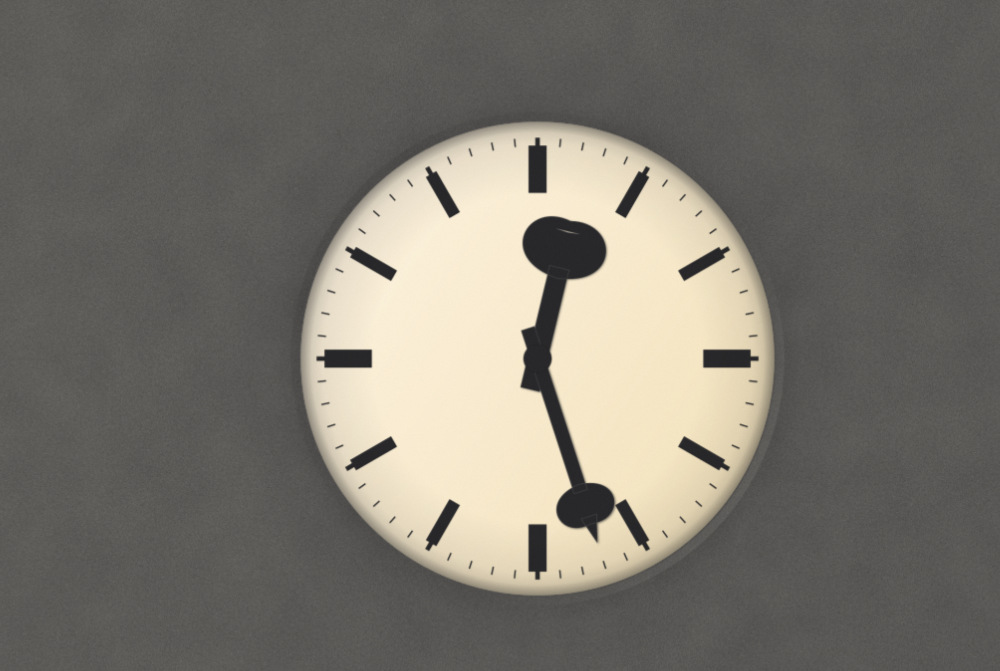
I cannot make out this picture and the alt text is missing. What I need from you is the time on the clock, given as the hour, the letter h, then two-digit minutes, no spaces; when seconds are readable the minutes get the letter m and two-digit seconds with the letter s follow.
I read 12h27
